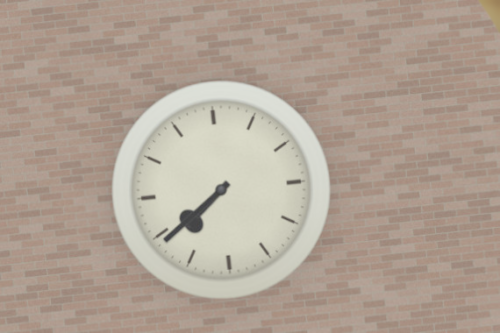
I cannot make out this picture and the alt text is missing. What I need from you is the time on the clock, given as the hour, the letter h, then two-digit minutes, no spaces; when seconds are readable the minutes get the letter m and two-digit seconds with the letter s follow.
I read 7h39
